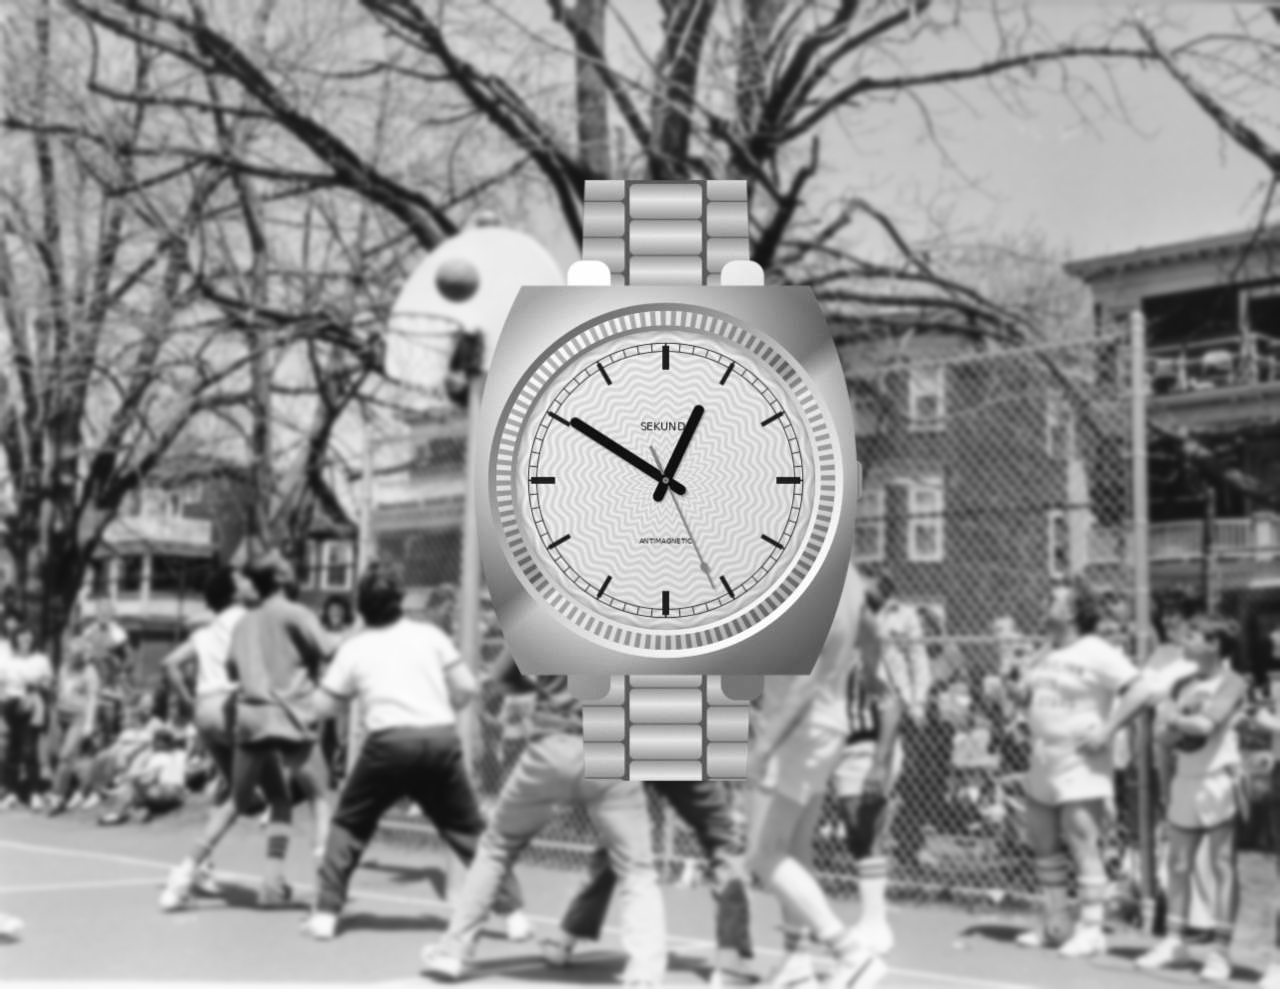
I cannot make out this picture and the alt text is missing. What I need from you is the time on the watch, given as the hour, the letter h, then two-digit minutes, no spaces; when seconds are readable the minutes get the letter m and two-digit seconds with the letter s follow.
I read 12h50m26s
